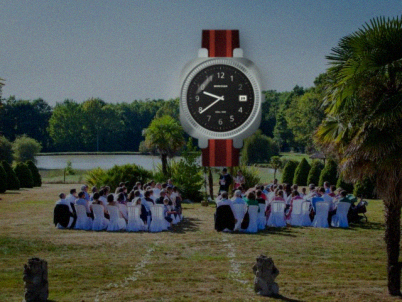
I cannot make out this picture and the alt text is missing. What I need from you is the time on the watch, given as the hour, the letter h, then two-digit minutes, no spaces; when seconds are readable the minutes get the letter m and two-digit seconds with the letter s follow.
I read 9h39
